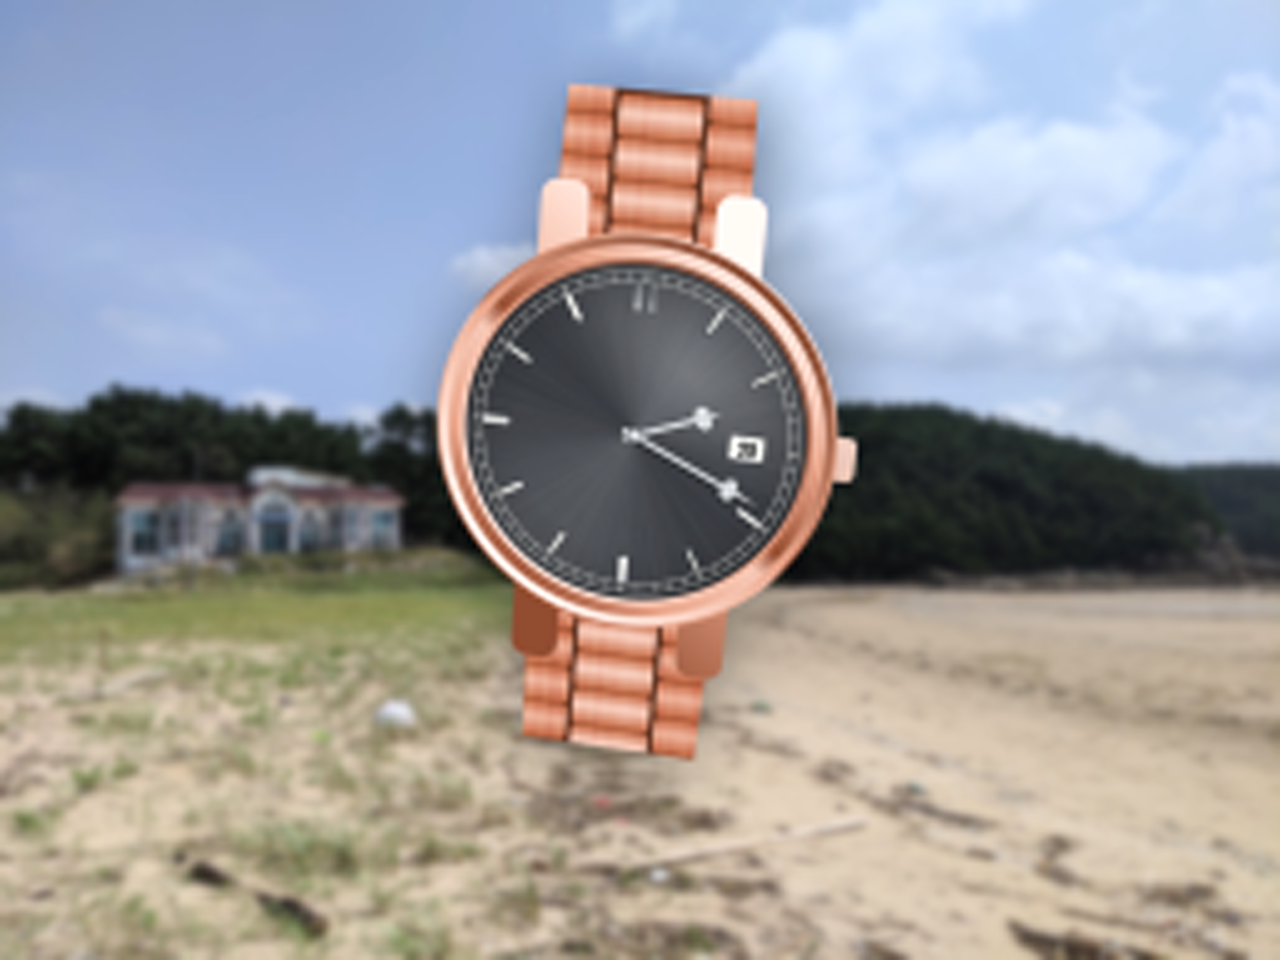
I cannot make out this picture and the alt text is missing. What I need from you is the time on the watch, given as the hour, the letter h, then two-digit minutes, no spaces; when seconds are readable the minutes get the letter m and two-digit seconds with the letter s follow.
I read 2h19
